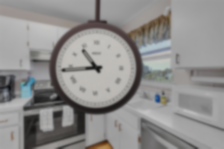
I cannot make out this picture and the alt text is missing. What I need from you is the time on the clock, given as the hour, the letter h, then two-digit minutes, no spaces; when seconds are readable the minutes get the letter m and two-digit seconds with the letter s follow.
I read 10h44
